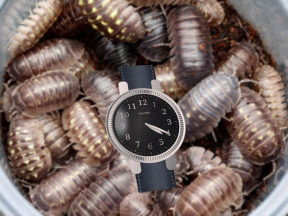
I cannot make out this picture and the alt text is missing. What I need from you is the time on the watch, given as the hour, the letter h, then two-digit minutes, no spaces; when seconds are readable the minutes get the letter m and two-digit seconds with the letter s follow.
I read 4h20
